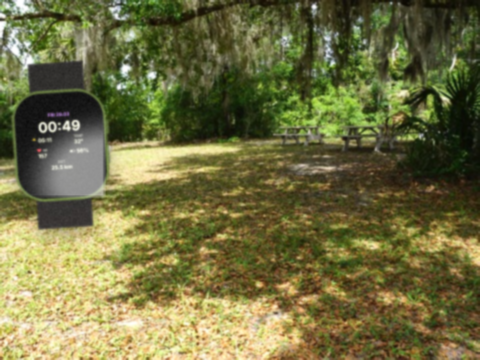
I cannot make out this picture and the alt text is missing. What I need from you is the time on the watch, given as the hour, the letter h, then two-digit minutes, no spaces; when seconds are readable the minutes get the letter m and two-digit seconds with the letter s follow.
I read 0h49
